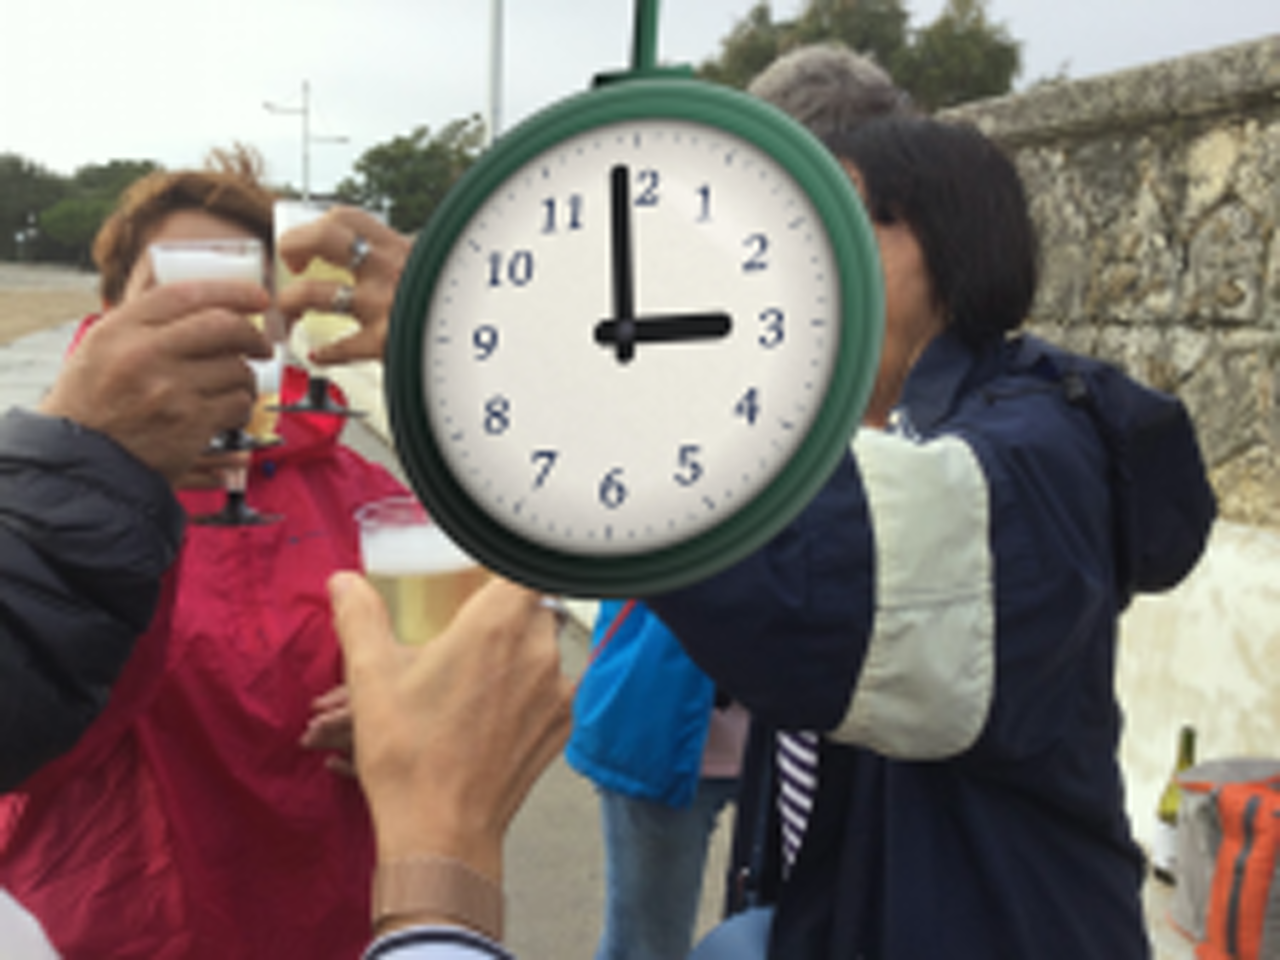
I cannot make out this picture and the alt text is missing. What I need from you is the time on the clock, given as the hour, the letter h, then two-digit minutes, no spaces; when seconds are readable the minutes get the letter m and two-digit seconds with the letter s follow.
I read 2h59
